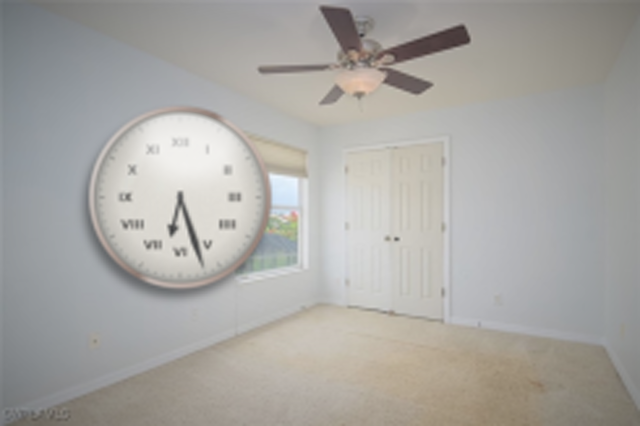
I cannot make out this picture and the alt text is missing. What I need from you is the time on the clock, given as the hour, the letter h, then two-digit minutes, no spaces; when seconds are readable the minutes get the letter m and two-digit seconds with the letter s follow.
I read 6h27
